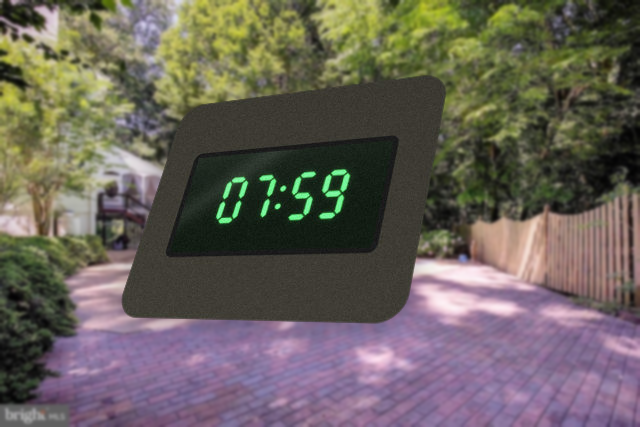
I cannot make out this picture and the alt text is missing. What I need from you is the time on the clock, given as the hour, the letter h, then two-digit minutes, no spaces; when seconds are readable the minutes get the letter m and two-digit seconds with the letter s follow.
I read 7h59
